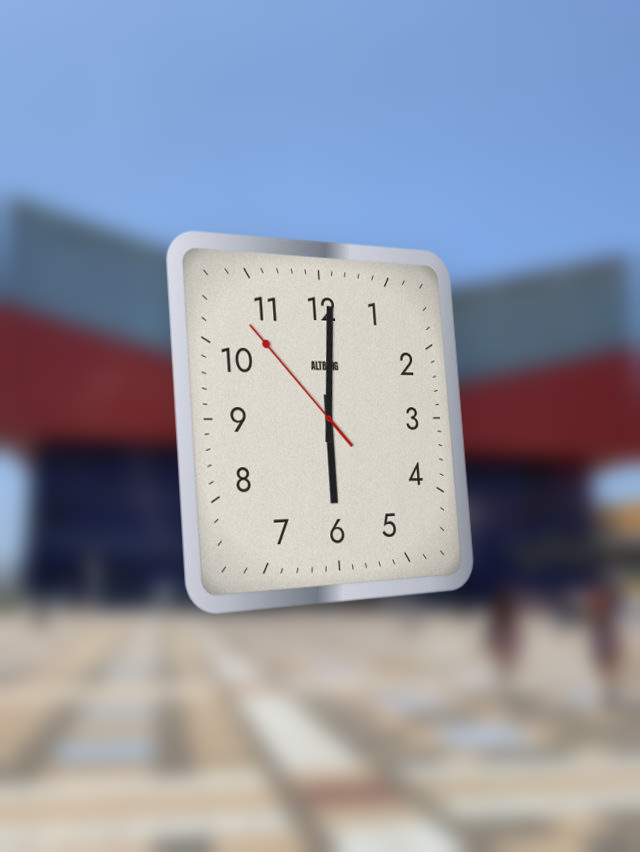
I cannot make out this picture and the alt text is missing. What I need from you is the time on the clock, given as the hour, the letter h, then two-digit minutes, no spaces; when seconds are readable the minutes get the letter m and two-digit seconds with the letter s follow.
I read 6h00m53s
